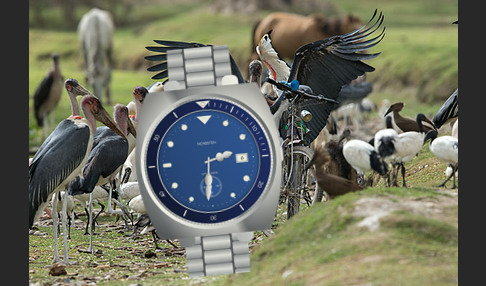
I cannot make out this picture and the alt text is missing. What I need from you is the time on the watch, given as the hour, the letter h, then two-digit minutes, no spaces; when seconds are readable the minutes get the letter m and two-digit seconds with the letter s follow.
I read 2h31
